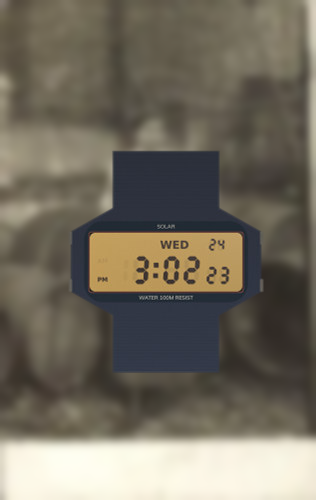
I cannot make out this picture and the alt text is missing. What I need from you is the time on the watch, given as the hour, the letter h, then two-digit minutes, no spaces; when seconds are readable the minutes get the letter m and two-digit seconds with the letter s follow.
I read 3h02m23s
